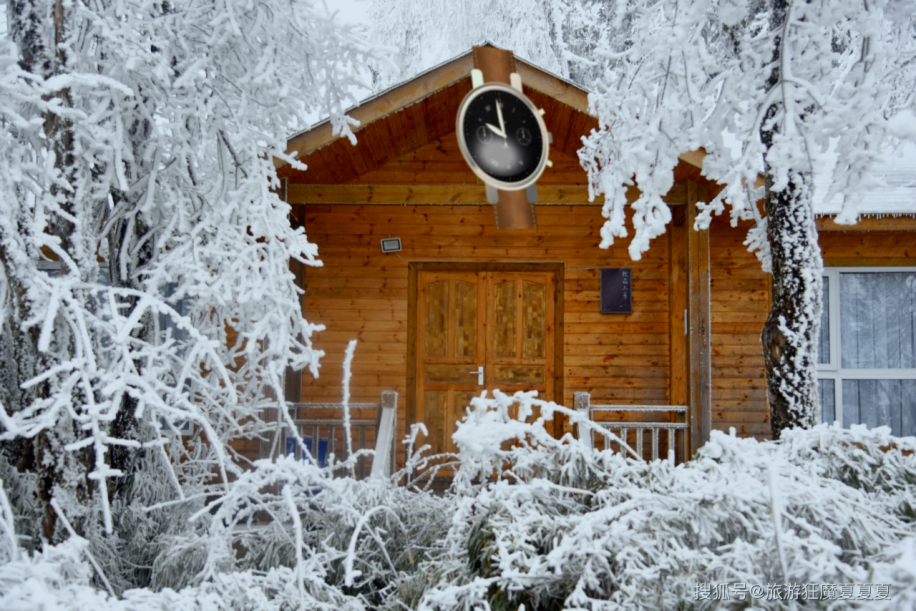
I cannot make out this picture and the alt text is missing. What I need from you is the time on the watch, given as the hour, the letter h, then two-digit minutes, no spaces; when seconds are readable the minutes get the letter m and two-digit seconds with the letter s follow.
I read 9h59
